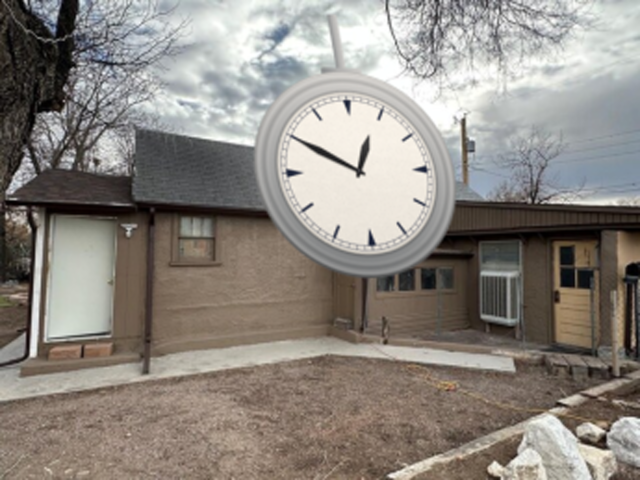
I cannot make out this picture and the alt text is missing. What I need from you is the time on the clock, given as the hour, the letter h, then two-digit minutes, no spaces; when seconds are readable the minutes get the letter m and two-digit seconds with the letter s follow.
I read 12h50
